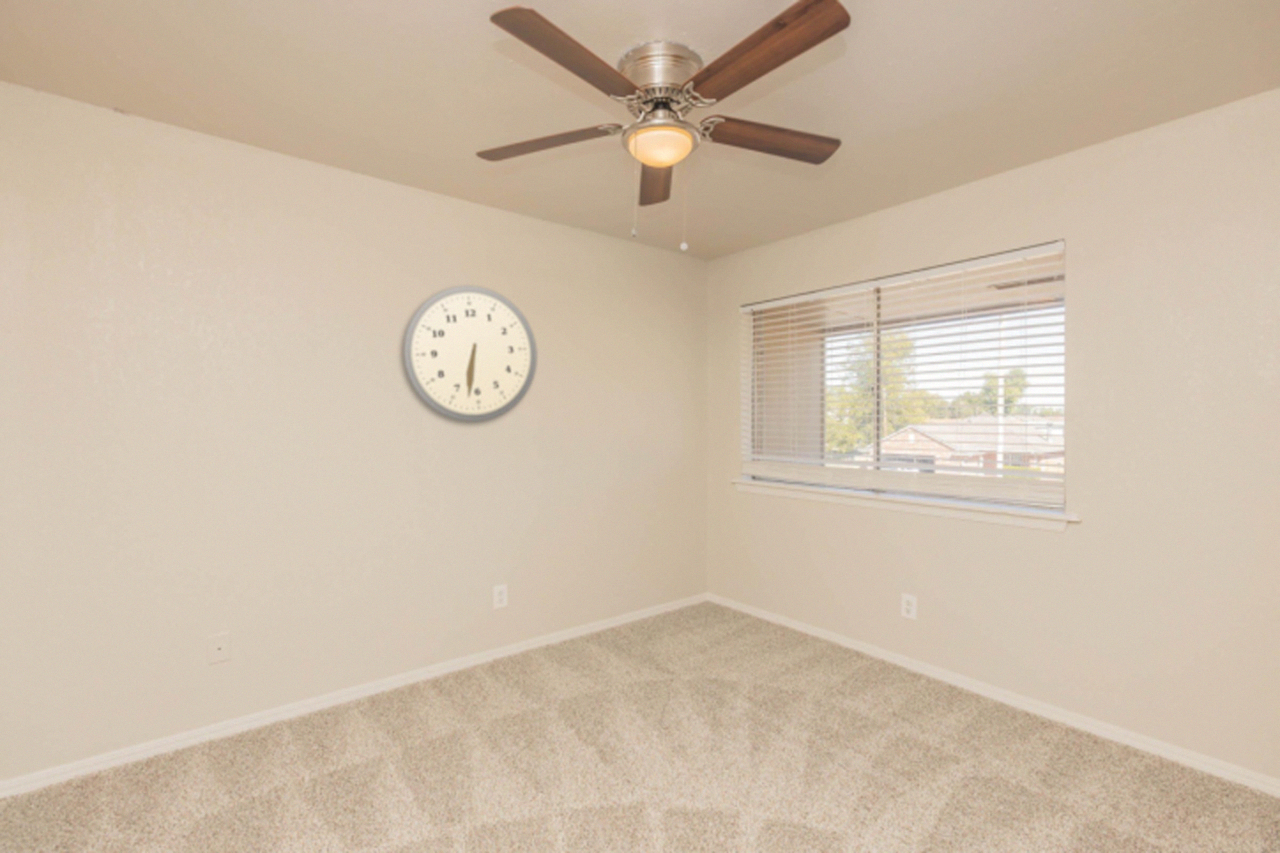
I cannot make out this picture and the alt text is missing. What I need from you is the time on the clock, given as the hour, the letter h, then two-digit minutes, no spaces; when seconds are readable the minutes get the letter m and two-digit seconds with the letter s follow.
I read 6h32
